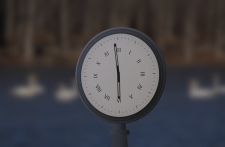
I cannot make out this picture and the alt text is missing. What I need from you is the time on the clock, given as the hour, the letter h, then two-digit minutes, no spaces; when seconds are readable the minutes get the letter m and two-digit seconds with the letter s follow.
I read 5h59
